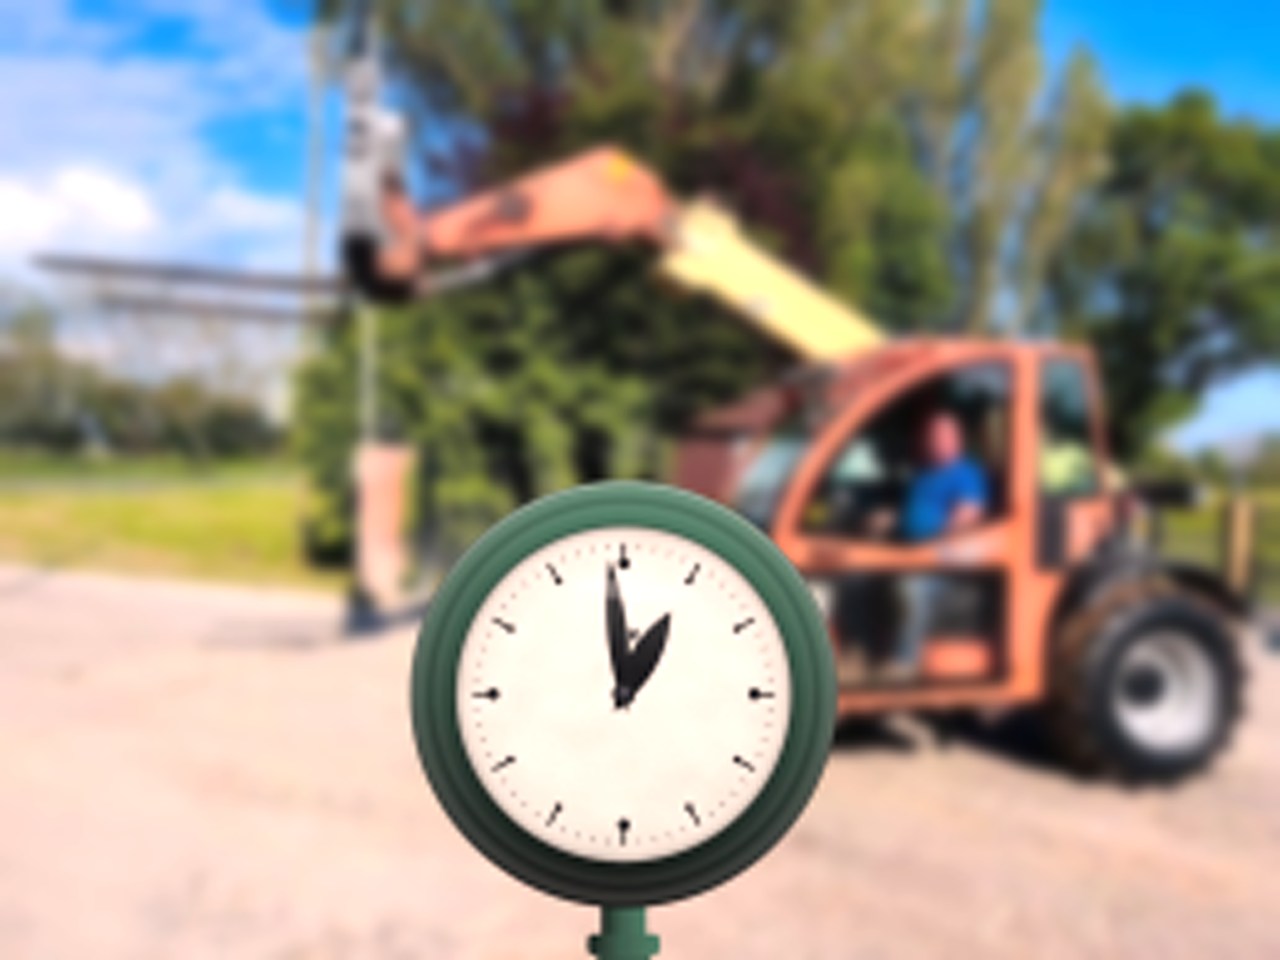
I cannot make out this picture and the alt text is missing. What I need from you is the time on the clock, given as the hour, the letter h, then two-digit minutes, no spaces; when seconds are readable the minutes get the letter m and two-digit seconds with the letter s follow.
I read 12h59
